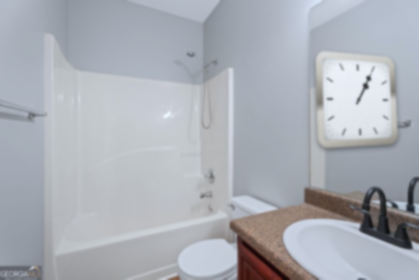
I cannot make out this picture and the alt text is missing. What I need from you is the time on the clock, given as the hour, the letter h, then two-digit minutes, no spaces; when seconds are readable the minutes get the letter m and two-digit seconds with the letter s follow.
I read 1h05
